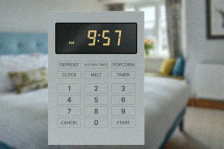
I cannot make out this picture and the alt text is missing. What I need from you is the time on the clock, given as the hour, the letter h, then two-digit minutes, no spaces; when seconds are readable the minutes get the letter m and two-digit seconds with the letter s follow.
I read 9h57
